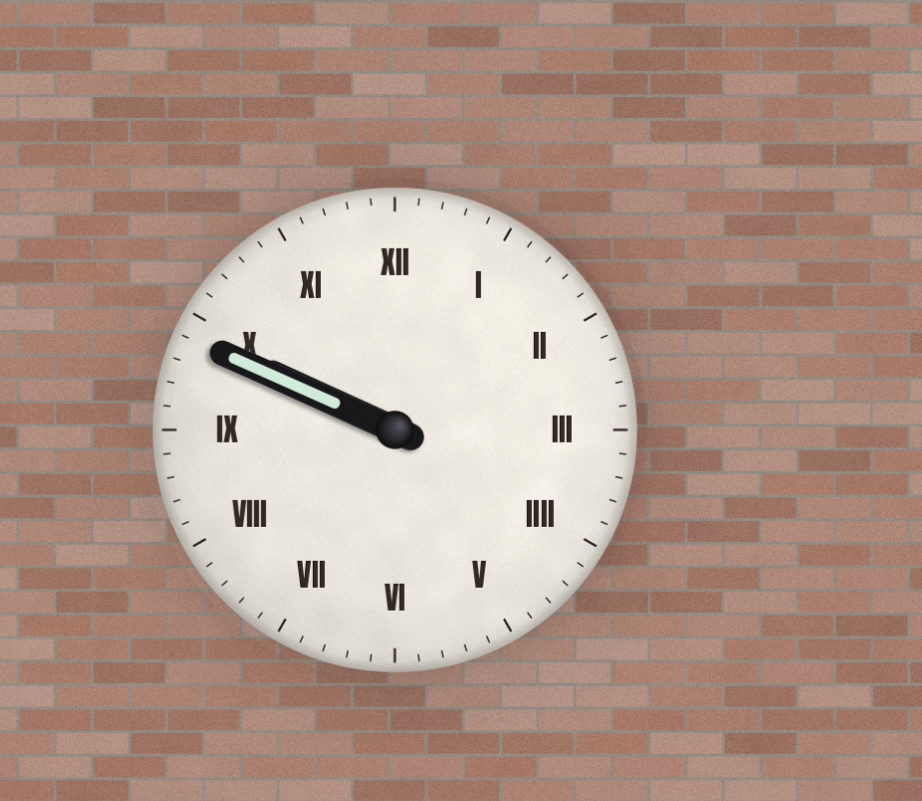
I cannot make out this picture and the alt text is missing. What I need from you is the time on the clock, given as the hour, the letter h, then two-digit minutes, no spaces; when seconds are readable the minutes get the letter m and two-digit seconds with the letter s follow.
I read 9h49
